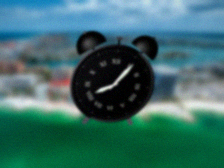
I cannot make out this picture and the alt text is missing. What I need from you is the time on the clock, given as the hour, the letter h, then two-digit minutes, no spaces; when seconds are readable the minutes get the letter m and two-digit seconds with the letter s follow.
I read 8h06
